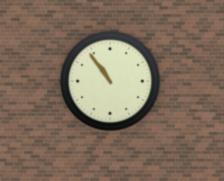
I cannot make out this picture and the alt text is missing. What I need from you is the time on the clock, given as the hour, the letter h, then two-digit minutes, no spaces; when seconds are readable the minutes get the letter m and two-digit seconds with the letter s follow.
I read 10h54
